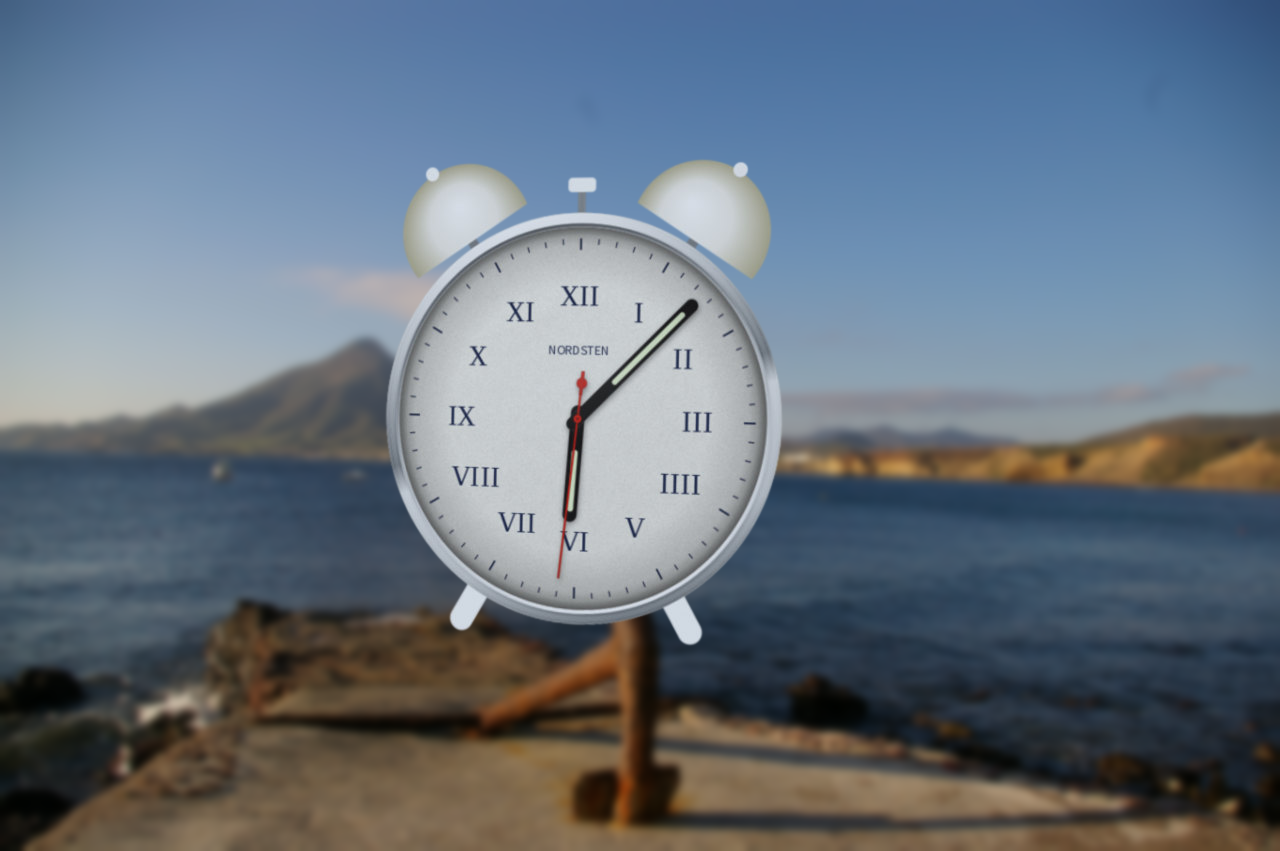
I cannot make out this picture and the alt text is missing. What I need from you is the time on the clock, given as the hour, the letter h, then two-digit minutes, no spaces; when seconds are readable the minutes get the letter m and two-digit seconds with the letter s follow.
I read 6h07m31s
